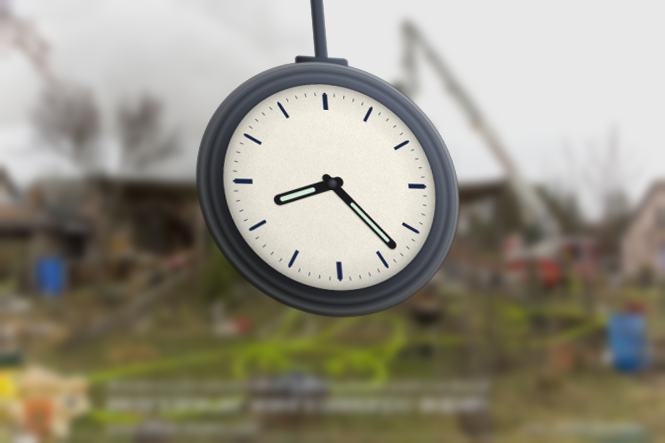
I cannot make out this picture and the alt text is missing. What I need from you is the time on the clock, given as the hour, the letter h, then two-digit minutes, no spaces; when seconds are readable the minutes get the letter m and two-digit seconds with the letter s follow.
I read 8h23
